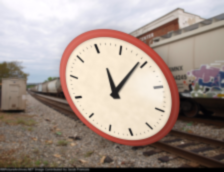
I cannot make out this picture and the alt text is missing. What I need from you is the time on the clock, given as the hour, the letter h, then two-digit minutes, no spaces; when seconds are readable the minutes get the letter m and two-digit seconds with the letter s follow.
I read 12h09
